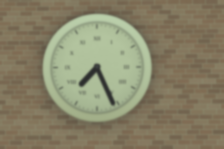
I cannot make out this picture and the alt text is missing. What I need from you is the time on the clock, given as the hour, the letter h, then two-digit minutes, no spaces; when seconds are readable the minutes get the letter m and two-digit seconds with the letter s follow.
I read 7h26
